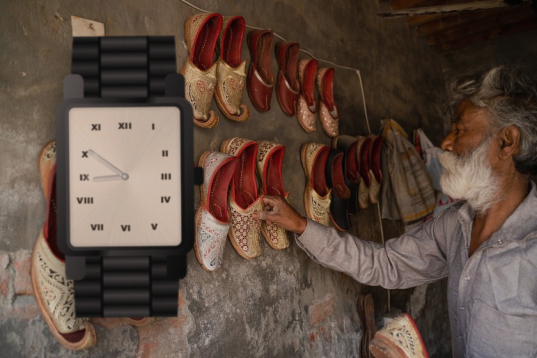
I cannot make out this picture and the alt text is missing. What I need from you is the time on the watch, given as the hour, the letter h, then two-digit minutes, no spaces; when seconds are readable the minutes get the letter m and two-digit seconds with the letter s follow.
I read 8h51
